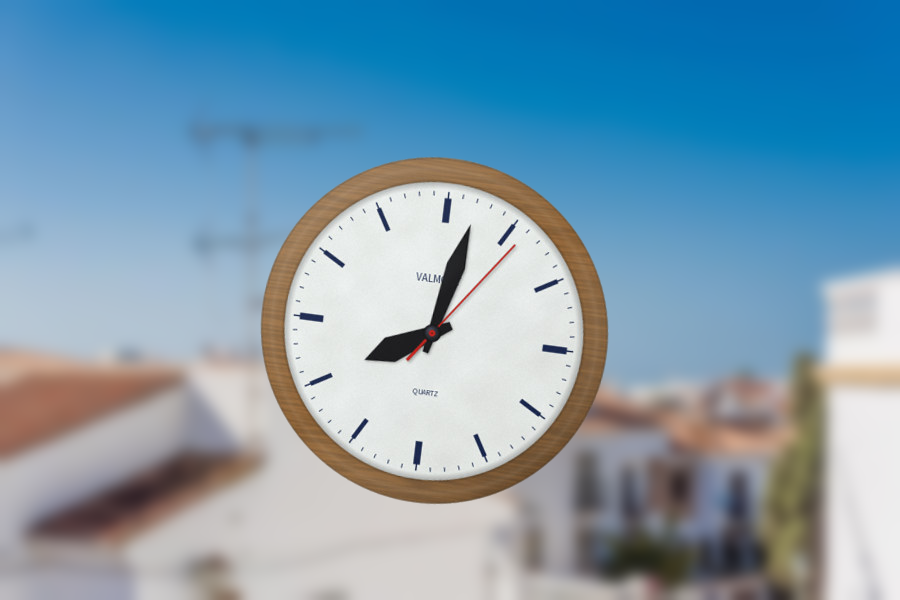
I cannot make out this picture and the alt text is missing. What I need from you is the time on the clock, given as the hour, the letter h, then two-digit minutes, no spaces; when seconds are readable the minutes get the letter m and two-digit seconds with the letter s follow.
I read 8h02m06s
